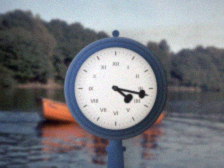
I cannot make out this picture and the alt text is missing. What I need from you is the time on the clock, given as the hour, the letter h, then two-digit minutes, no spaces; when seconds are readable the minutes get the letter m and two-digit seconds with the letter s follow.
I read 4h17
